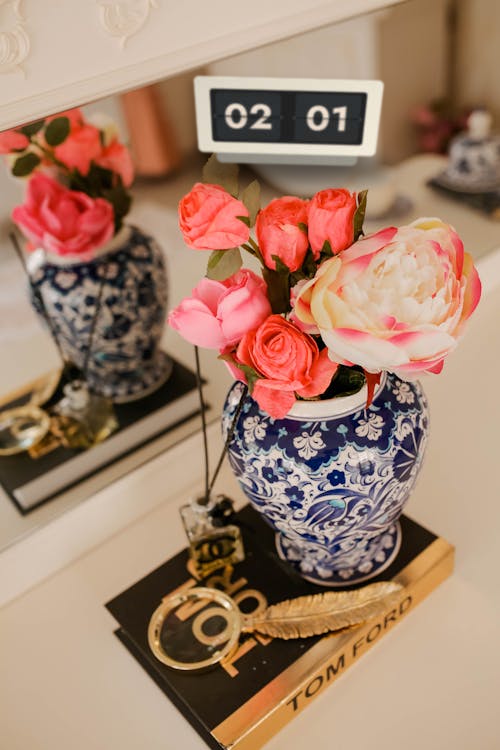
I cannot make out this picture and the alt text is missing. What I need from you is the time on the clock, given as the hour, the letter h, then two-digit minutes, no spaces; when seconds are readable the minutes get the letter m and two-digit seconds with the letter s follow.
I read 2h01
